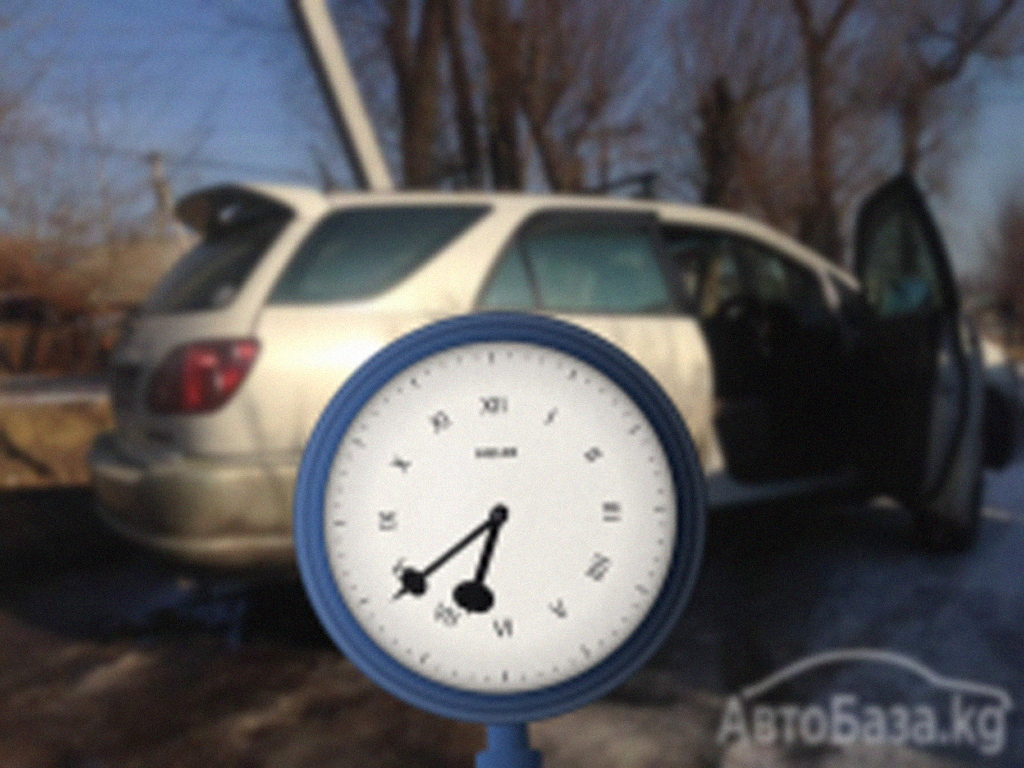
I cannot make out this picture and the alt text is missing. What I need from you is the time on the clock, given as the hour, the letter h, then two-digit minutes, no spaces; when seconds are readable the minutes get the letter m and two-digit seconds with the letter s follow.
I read 6h39
